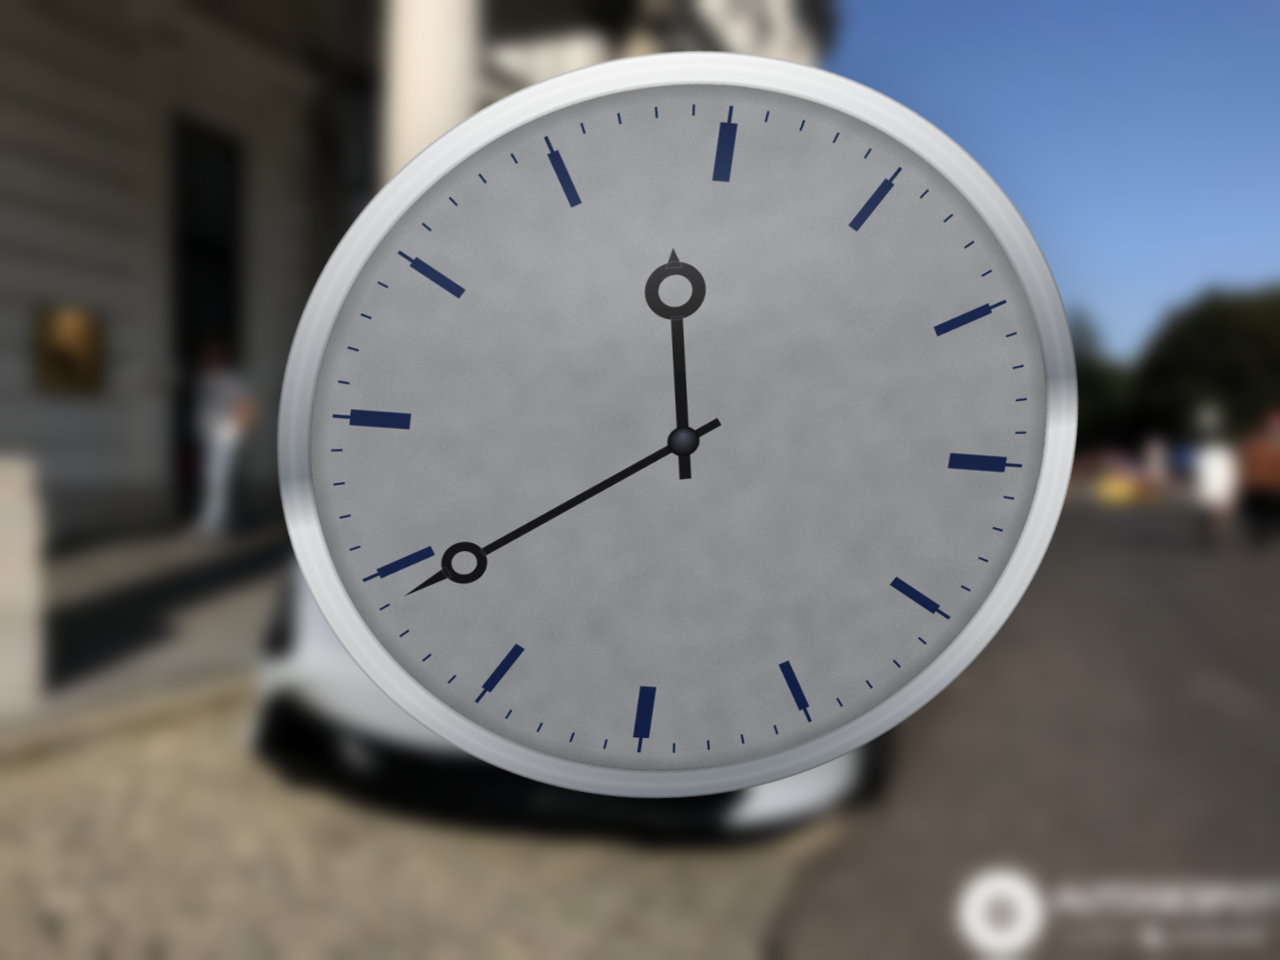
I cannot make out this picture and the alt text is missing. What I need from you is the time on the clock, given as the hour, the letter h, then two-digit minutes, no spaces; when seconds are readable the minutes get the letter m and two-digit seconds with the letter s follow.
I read 11h39
